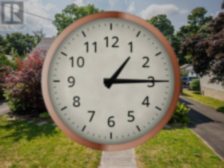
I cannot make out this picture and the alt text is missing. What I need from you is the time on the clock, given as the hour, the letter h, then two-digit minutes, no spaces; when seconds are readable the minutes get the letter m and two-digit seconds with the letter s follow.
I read 1h15
